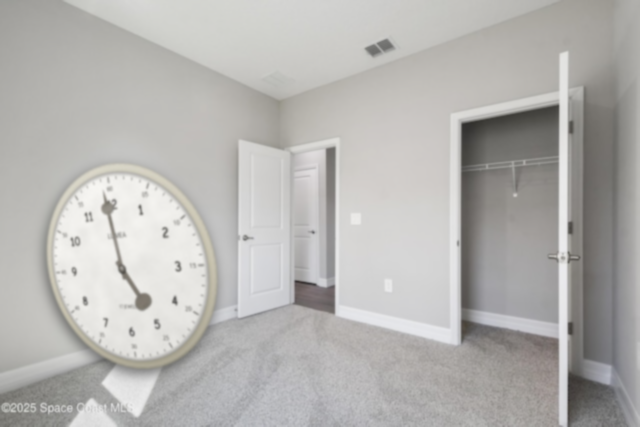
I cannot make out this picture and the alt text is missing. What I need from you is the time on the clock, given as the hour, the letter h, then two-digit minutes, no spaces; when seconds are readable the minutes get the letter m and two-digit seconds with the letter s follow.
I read 4h59
